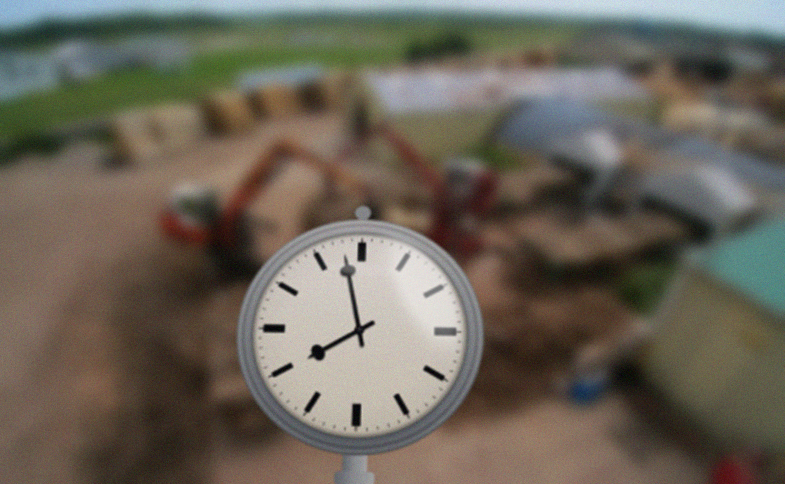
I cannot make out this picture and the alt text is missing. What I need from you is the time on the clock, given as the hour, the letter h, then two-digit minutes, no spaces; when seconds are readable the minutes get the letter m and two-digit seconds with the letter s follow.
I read 7h58
